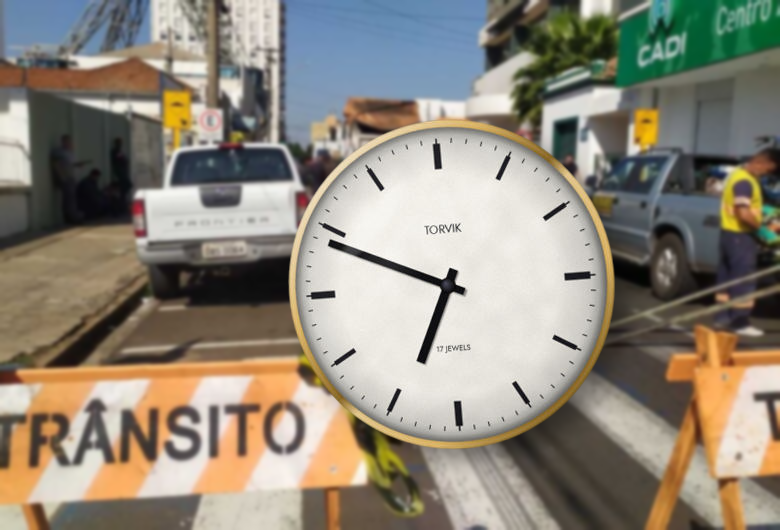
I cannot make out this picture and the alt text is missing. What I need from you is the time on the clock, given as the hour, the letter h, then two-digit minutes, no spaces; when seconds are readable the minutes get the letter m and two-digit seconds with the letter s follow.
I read 6h49
